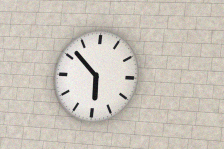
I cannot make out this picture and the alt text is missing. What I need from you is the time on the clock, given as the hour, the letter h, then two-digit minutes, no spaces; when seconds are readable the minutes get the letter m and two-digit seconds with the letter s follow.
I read 5h52
